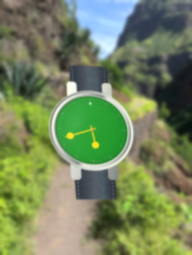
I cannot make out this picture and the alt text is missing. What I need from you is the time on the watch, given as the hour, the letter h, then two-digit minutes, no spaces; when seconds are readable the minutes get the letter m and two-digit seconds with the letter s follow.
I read 5h42
